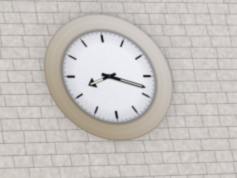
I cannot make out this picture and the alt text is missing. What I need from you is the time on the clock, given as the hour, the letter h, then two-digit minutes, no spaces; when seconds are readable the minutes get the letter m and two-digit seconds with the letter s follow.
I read 8h18
